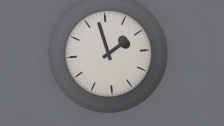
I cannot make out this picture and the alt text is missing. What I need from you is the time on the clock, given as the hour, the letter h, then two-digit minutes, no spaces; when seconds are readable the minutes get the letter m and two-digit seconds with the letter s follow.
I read 1h58
